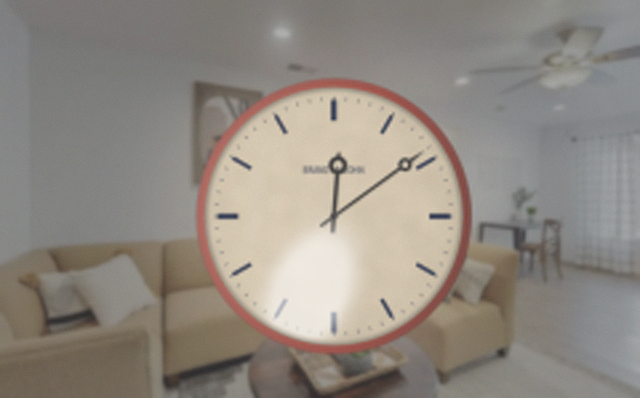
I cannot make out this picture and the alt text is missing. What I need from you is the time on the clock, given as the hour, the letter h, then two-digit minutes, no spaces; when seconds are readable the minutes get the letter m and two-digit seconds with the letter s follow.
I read 12h09
